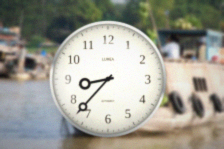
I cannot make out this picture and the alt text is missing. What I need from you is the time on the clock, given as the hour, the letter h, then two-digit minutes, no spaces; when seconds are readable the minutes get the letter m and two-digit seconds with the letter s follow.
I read 8h37
